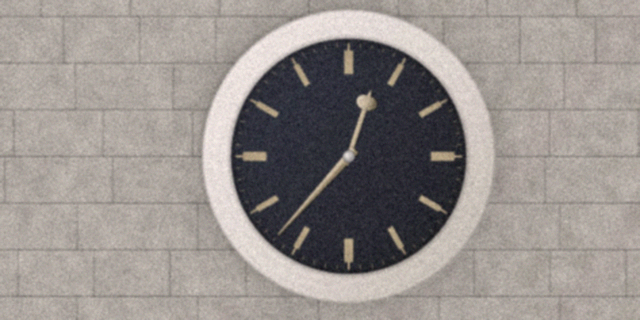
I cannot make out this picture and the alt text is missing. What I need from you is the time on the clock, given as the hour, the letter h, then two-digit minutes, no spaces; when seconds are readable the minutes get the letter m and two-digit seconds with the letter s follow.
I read 12h37
